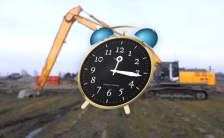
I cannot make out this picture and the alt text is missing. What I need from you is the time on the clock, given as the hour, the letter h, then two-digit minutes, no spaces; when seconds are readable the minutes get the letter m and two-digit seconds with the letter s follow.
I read 12h16
